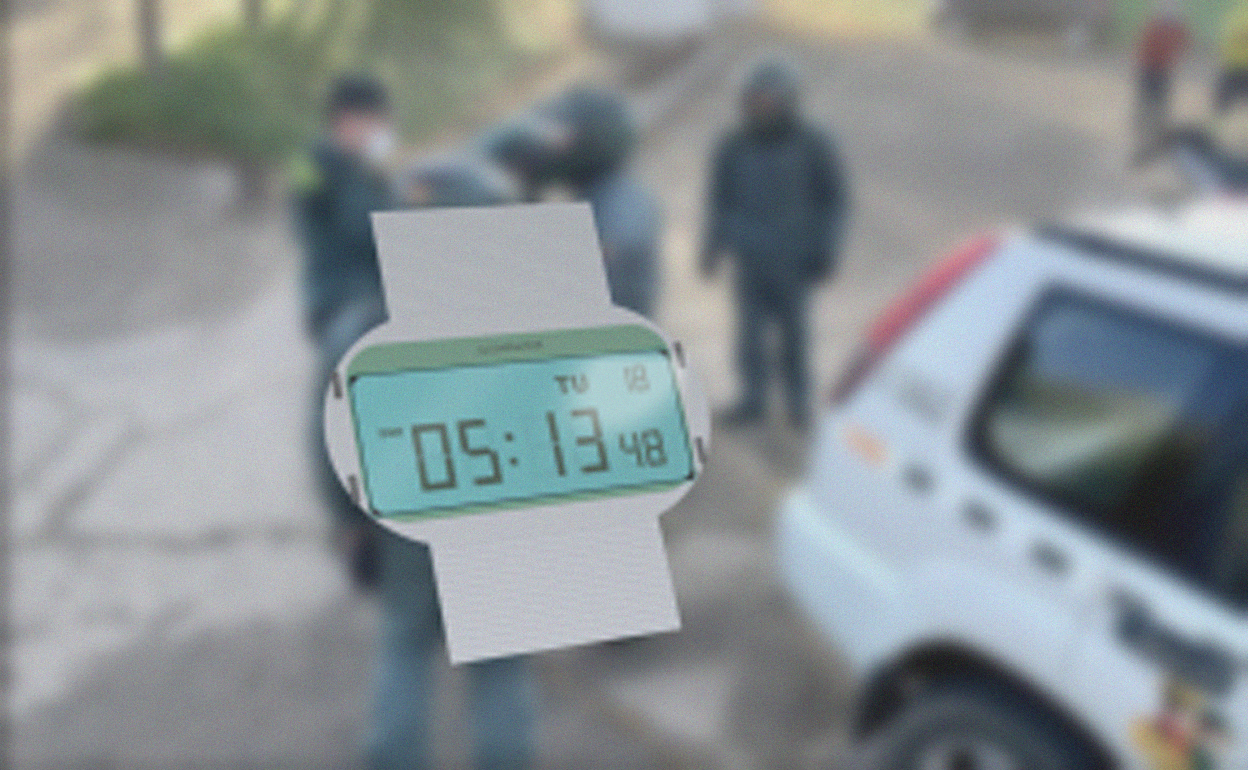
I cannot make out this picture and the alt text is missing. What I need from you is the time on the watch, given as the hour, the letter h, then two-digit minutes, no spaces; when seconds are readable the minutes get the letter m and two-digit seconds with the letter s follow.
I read 5h13m48s
